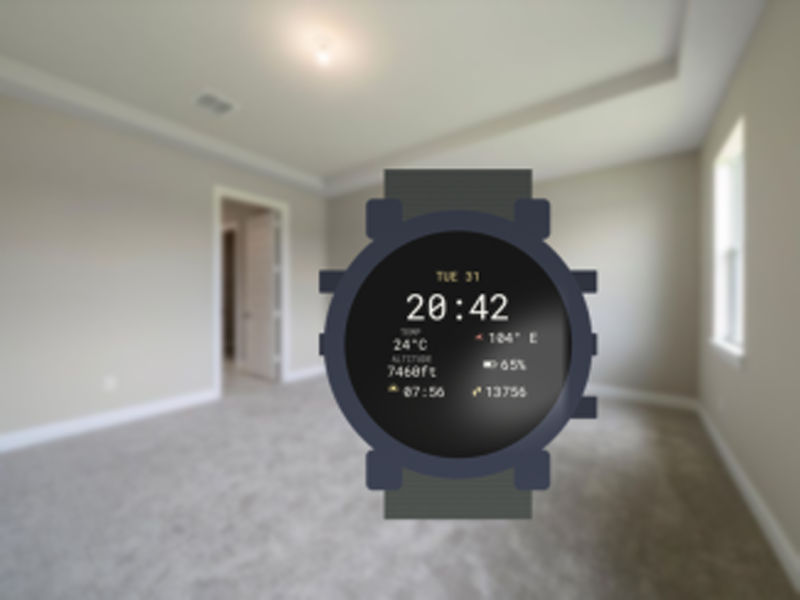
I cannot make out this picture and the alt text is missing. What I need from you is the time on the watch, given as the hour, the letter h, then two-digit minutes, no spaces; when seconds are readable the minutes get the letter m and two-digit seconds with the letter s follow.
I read 20h42
